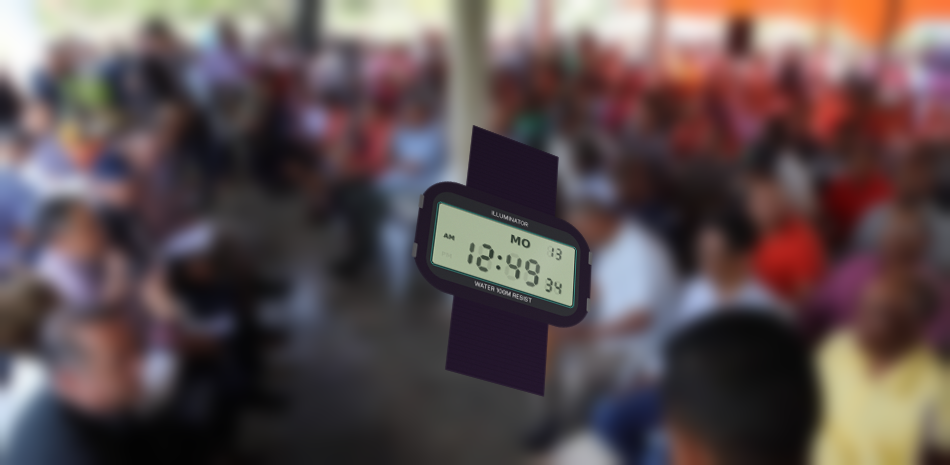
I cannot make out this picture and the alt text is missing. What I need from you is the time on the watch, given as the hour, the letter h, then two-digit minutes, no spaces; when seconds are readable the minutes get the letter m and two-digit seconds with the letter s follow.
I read 12h49m34s
